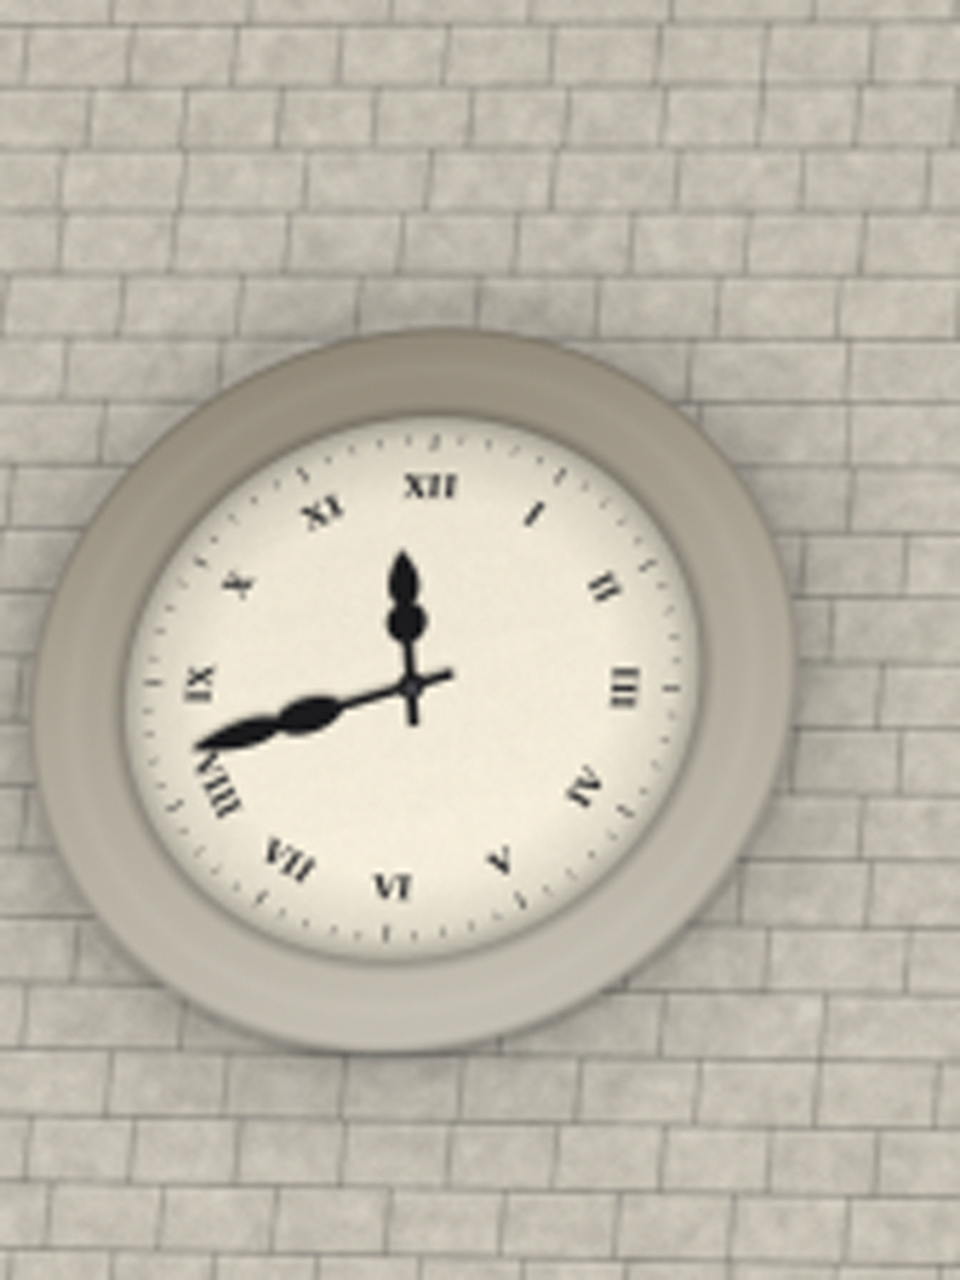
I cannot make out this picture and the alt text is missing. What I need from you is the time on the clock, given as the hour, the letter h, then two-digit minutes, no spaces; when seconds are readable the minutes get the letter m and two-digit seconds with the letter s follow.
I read 11h42
